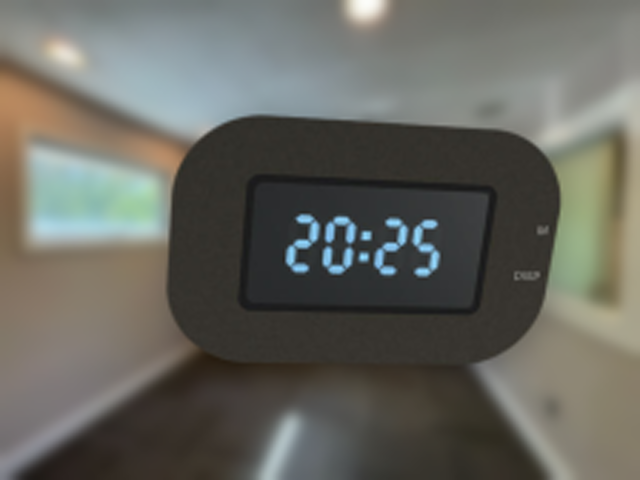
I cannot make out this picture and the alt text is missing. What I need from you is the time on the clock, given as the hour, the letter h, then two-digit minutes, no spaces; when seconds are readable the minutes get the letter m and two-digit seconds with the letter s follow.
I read 20h25
